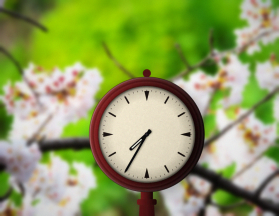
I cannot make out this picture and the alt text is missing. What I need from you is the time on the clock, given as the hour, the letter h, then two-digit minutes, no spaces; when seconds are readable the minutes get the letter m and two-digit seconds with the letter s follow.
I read 7h35
